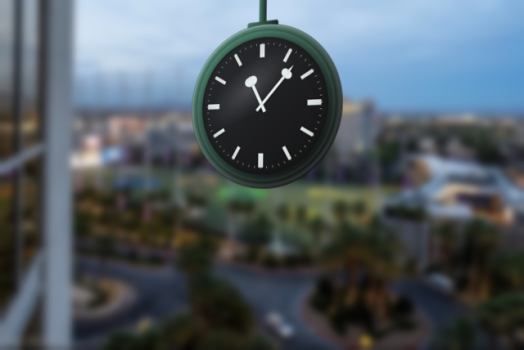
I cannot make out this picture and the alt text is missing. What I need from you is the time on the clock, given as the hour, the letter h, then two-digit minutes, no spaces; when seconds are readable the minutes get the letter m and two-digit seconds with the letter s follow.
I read 11h07
